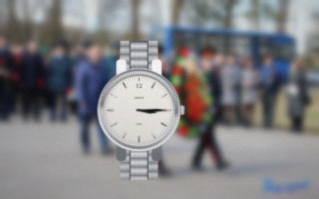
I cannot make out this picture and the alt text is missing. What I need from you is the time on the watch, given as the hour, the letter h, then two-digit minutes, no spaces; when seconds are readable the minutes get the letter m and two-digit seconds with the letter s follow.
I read 3h15
